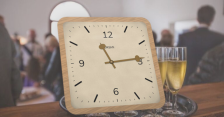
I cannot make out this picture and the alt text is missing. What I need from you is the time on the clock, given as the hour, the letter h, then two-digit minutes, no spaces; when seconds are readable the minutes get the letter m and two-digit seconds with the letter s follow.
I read 11h14
